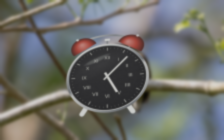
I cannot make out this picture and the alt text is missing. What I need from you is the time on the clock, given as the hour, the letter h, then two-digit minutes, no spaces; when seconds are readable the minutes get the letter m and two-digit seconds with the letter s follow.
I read 5h07
